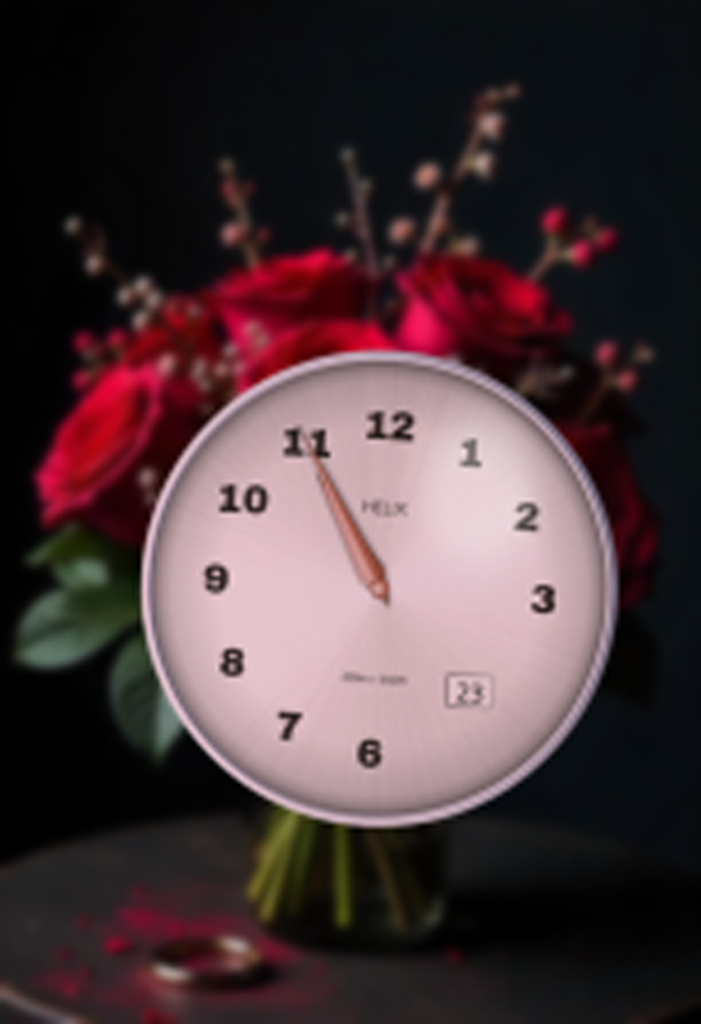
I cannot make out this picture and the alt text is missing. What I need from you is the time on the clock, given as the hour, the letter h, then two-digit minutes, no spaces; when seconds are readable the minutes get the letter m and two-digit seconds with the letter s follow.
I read 10h55
